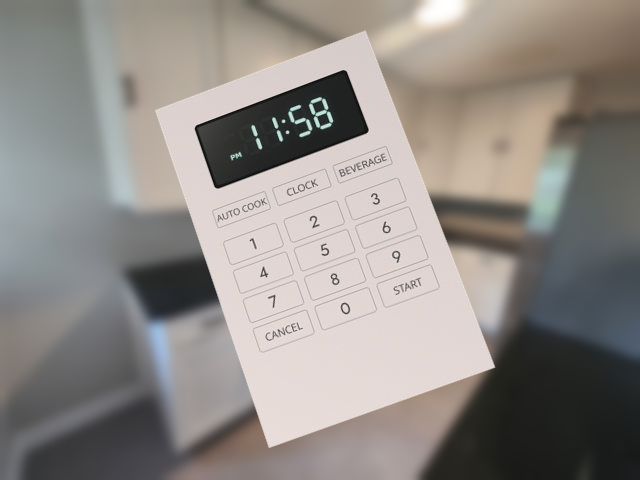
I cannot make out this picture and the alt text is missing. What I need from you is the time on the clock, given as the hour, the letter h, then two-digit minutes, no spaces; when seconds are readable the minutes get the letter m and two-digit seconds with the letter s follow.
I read 11h58
